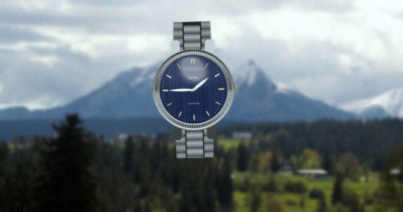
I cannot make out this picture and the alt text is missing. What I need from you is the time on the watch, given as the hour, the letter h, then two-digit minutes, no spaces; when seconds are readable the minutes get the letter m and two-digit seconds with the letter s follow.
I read 1h45
